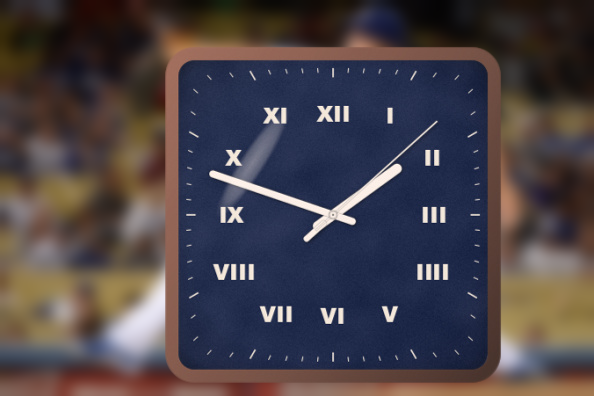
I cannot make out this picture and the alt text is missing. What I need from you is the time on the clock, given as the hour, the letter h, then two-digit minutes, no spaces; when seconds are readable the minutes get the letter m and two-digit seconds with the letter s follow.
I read 1h48m08s
